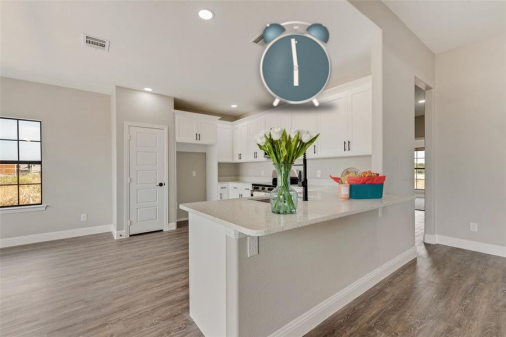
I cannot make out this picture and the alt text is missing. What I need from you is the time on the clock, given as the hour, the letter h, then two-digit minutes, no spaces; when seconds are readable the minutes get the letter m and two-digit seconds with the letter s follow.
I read 5h59
